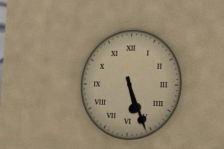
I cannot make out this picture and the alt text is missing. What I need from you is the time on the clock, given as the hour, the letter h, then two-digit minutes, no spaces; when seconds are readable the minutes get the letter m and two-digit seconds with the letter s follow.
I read 5h26
